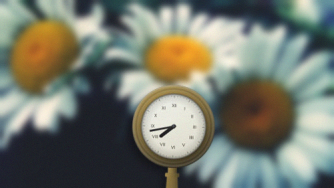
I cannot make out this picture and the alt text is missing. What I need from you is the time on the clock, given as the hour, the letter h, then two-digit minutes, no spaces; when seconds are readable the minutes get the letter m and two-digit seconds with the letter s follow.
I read 7h43
